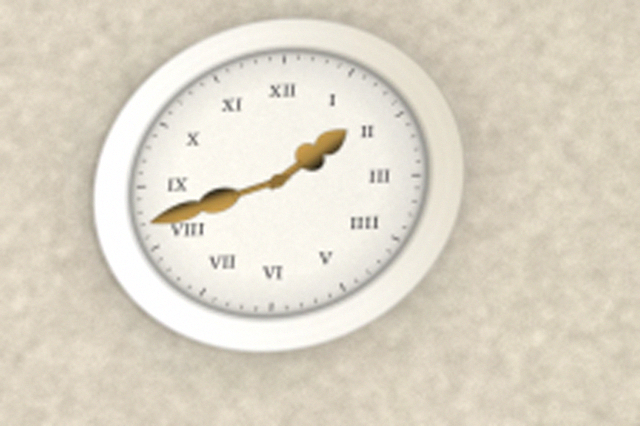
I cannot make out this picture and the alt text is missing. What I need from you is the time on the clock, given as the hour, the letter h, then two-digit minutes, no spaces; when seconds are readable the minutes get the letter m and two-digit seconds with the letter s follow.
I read 1h42
